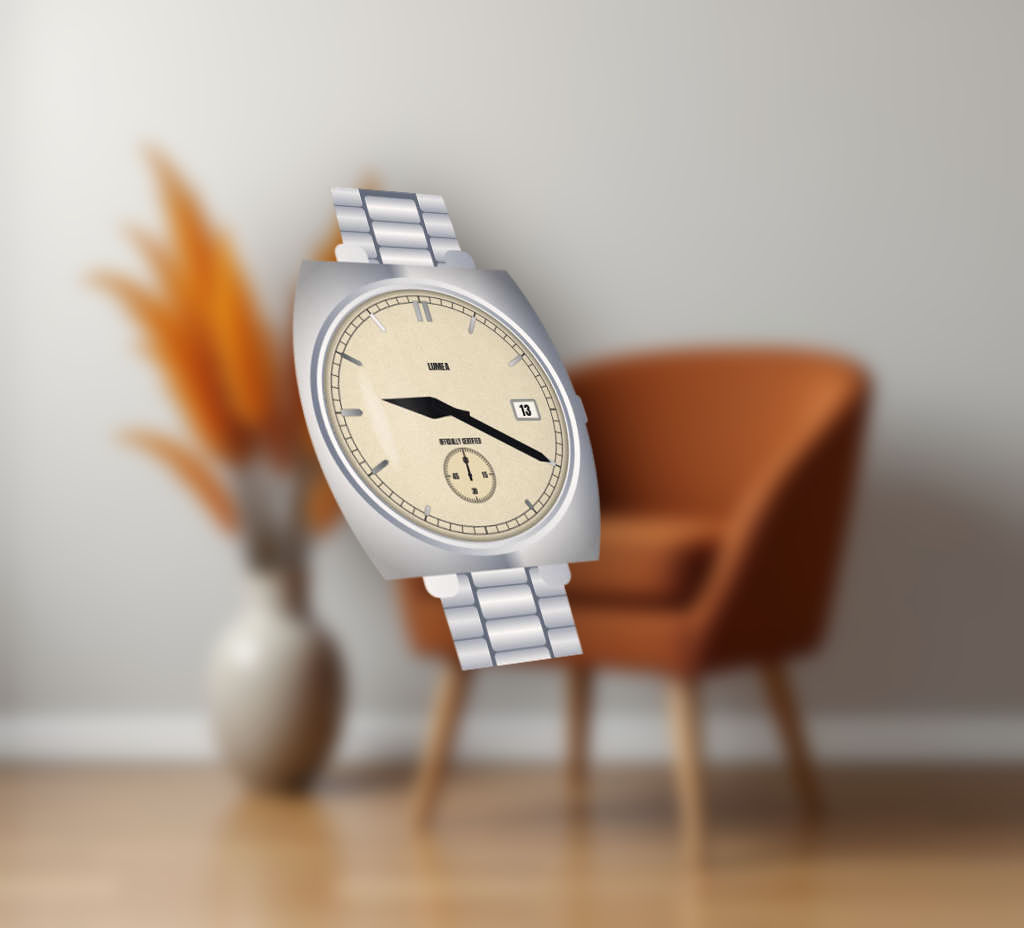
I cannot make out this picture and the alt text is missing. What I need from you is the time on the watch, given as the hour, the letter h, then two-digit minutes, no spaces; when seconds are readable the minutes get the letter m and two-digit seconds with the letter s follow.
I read 9h20
